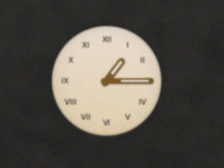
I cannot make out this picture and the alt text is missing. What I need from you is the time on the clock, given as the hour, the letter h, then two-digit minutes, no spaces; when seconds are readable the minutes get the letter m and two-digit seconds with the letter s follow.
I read 1h15
